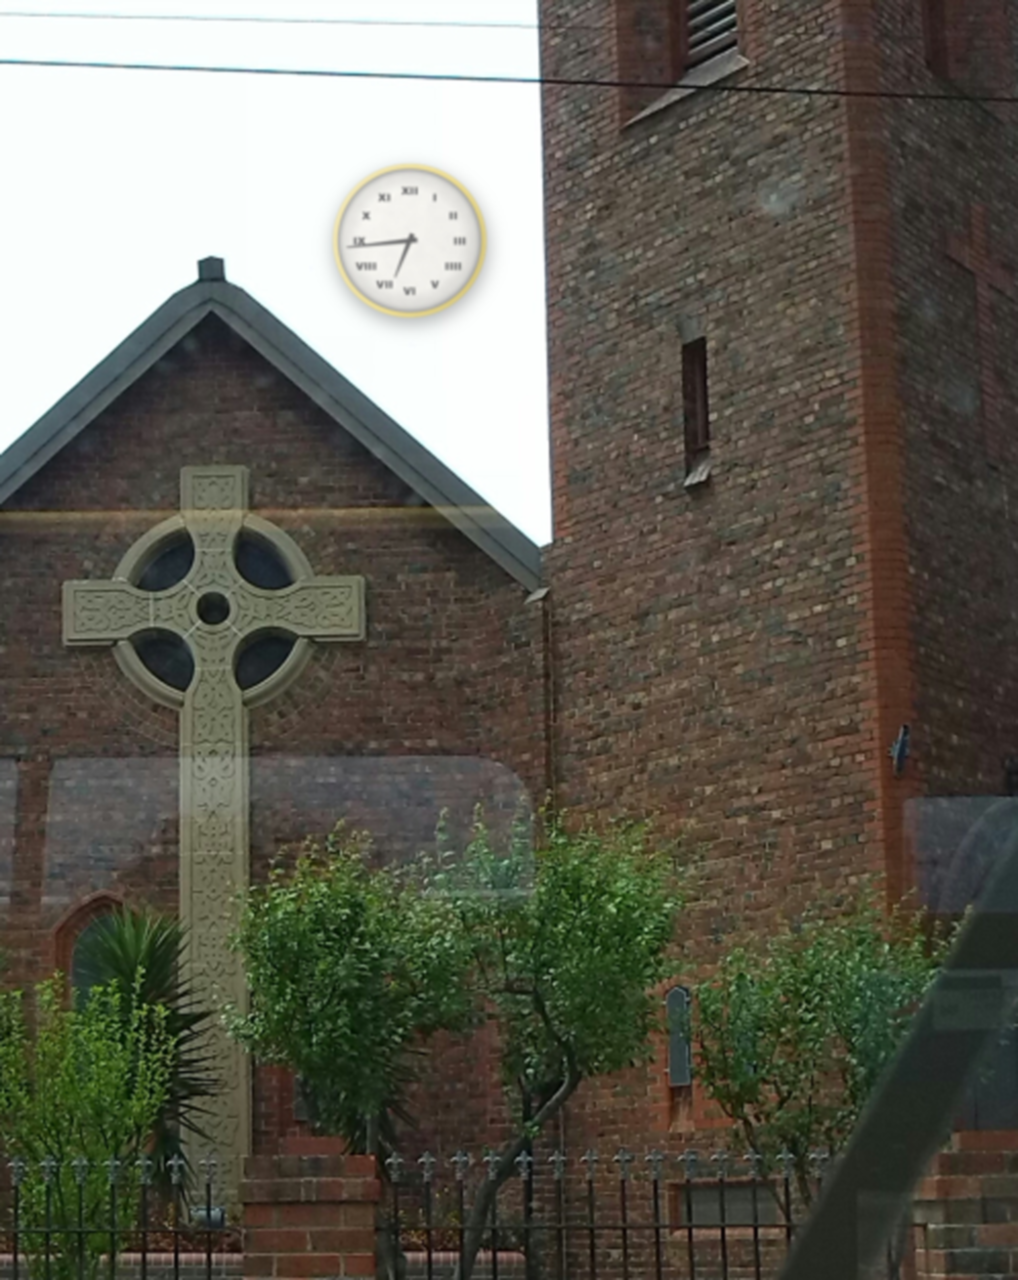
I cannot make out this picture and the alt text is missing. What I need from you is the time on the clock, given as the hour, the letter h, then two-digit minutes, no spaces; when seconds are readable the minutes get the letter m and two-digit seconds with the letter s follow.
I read 6h44
